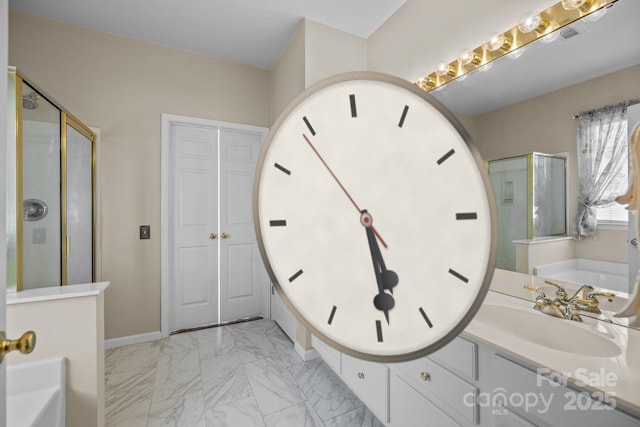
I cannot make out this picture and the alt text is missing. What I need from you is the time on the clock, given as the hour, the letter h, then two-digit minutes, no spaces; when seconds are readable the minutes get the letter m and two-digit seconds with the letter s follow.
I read 5h28m54s
